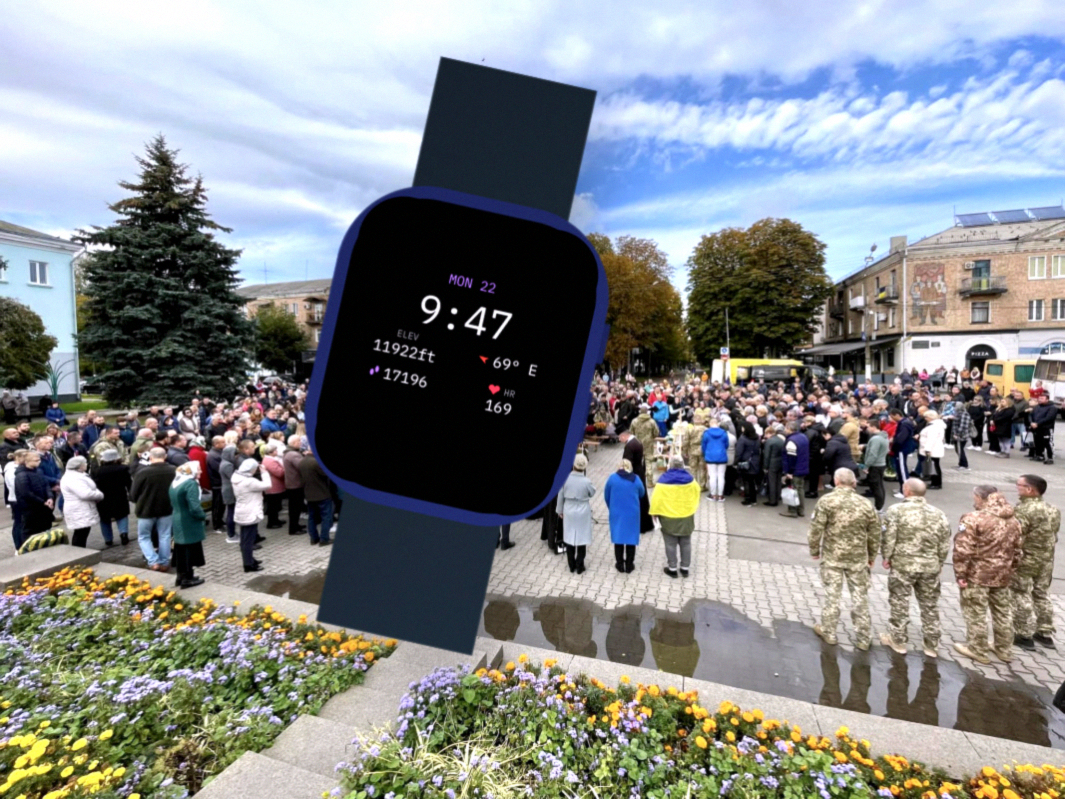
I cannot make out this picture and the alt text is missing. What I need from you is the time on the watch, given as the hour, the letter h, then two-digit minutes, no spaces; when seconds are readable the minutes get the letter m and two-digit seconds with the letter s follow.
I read 9h47
